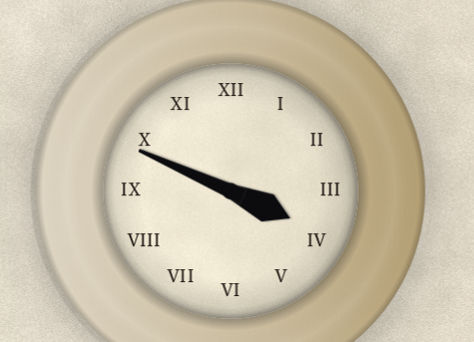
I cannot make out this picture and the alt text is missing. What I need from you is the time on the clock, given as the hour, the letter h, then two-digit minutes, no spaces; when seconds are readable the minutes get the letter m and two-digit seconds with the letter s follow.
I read 3h49
